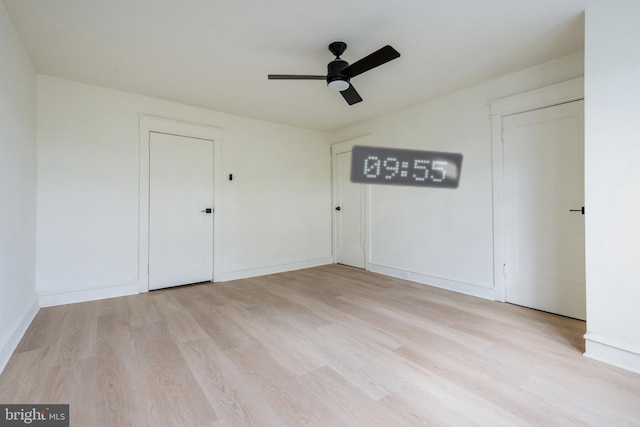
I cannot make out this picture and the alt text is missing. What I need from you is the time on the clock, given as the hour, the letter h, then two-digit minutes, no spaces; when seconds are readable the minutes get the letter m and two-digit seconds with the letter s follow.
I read 9h55
